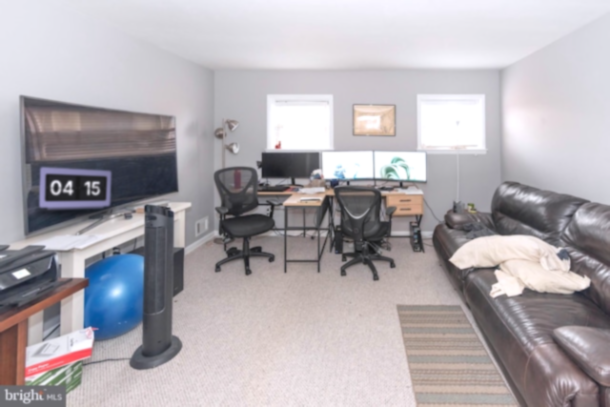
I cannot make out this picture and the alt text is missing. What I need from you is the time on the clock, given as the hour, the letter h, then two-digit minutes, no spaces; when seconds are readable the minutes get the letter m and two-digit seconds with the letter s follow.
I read 4h15
